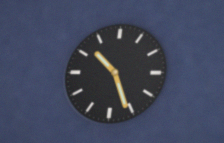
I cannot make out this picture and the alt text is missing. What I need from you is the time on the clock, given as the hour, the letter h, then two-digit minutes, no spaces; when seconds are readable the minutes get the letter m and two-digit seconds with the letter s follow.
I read 10h26
